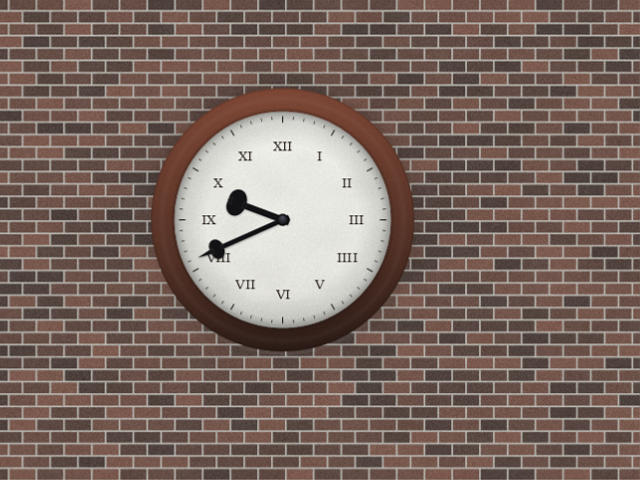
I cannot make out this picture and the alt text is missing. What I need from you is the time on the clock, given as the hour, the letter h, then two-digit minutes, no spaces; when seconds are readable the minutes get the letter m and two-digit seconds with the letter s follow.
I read 9h41
